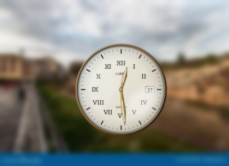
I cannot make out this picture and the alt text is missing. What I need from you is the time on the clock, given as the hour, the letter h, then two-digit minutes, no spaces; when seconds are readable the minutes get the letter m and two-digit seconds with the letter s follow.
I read 12h29
